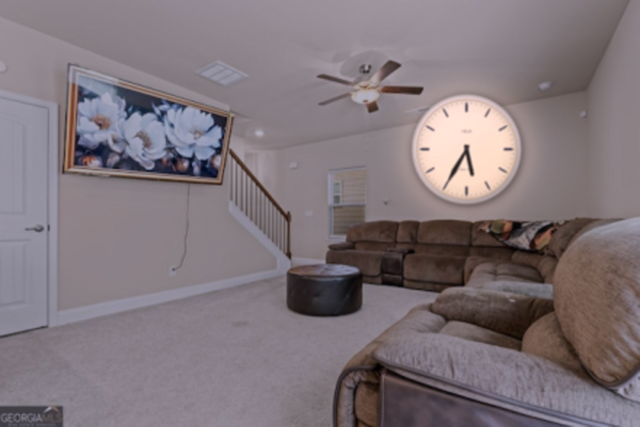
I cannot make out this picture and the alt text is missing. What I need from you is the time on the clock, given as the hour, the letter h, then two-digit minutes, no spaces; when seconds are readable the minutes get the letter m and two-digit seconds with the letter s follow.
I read 5h35
